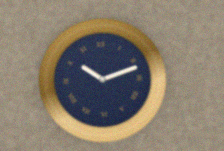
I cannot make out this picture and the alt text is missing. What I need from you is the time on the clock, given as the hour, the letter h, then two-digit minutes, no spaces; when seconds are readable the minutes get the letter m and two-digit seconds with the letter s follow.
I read 10h12
